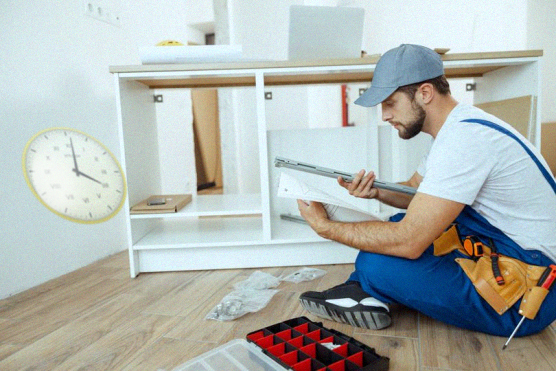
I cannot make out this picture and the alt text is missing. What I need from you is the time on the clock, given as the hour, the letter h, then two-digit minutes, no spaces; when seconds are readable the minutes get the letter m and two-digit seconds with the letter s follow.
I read 4h01
